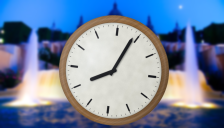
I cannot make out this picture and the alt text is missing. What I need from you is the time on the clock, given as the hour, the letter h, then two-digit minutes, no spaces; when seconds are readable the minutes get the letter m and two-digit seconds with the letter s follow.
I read 8h04
